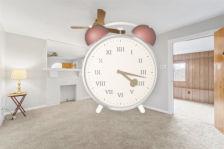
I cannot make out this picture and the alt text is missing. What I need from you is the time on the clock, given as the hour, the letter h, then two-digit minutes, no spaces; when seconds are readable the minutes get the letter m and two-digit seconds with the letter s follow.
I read 4h17
